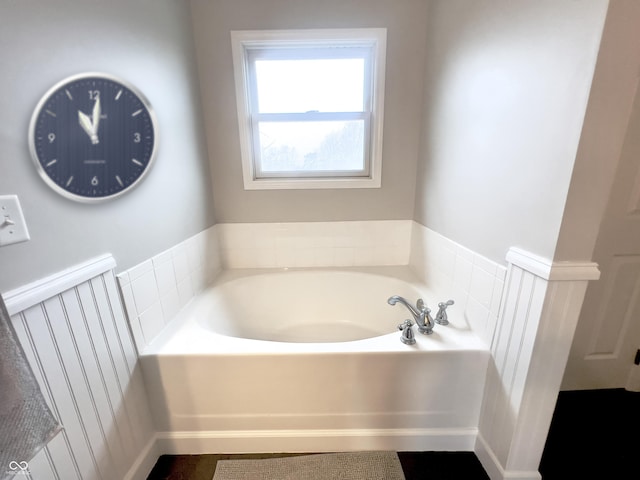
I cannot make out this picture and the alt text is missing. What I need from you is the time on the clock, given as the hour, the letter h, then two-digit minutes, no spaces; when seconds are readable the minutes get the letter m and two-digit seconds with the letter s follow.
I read 11h01
